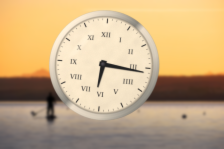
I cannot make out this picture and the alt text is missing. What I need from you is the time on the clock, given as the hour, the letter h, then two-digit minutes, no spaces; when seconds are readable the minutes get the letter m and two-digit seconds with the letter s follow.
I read 6h16
